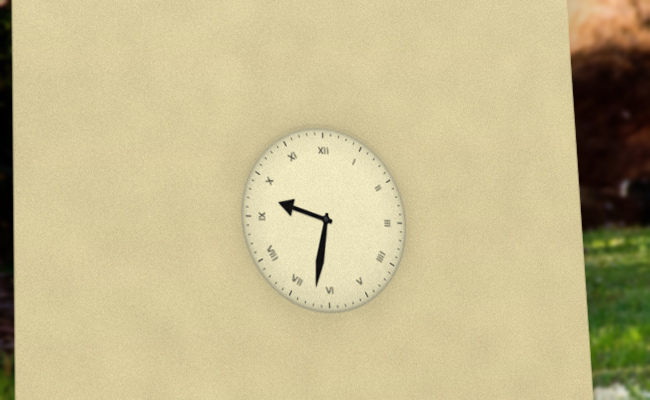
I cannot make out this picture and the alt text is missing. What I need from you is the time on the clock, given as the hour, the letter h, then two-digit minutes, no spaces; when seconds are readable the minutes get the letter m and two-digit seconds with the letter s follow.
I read 9h32
